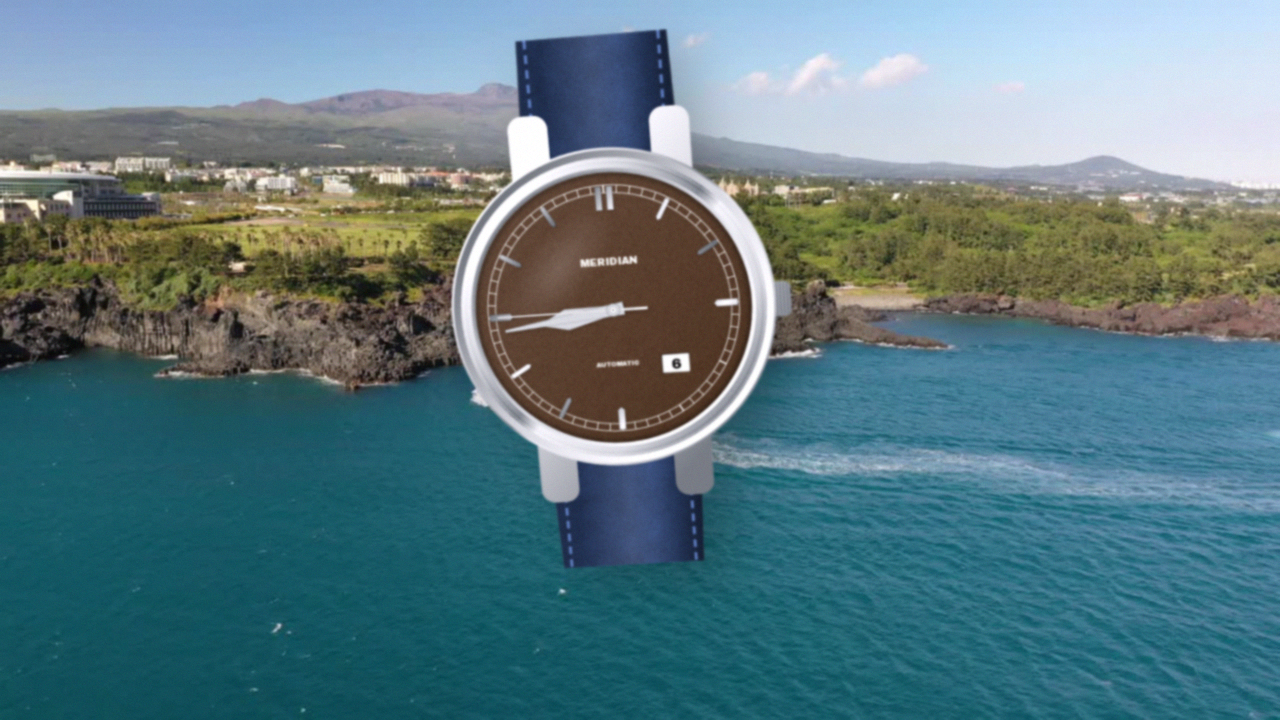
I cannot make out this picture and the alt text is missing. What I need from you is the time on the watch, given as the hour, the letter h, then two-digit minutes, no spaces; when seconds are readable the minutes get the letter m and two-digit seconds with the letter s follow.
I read 8h43m45s
